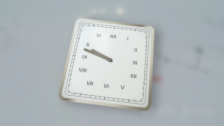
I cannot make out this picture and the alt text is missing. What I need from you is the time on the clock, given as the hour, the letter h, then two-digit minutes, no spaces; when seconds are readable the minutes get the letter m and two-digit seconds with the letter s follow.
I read 9h48
